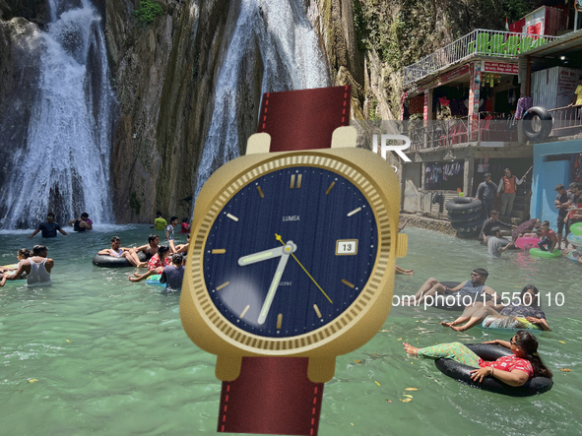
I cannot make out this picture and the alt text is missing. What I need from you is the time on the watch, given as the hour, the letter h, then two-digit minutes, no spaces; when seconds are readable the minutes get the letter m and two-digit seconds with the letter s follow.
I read 8h32m23s
